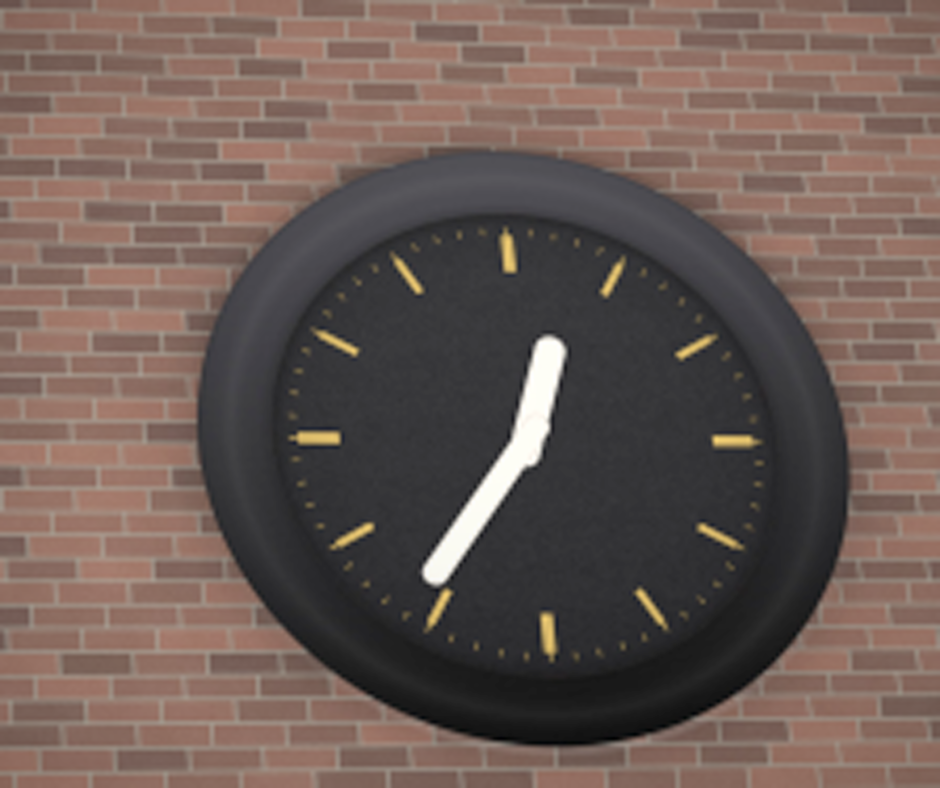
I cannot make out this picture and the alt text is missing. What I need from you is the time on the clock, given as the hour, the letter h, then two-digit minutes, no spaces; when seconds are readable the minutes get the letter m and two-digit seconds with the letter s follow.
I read 12h36
